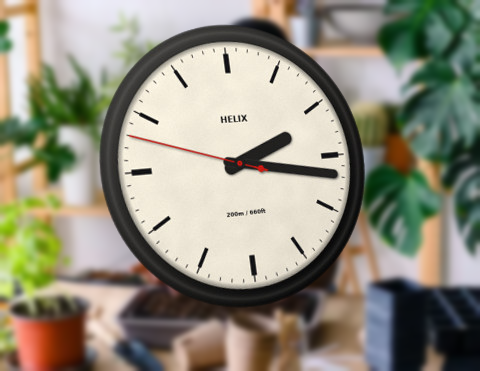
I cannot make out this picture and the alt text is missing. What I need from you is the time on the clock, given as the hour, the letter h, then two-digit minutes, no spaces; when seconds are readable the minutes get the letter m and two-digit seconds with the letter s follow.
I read 2h16m48s
